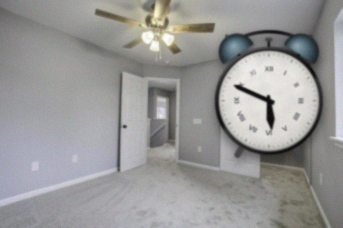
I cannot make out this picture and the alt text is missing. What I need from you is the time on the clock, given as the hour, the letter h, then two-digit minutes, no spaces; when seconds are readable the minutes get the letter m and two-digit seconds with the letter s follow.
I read 5h49
